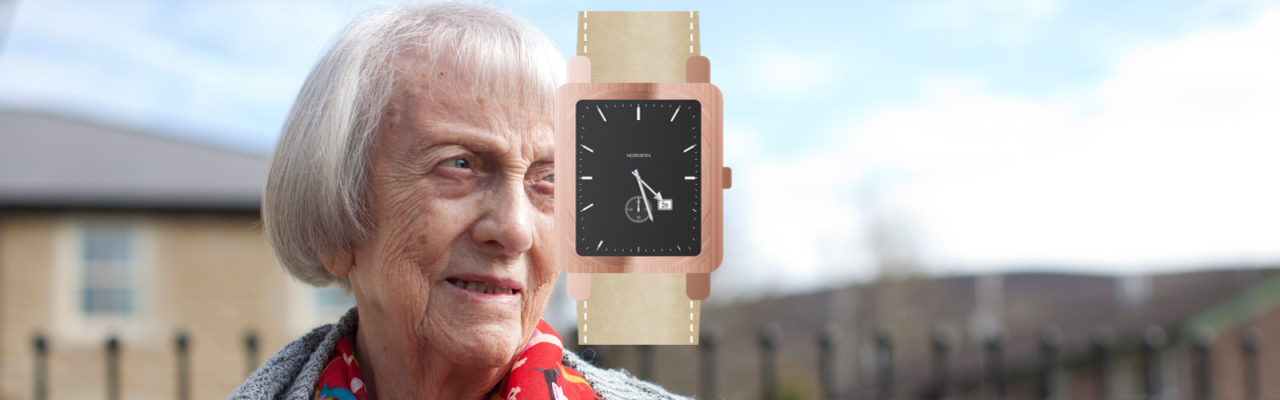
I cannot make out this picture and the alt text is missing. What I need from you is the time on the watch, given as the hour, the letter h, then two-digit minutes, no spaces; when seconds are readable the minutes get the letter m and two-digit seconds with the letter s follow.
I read 4h27
